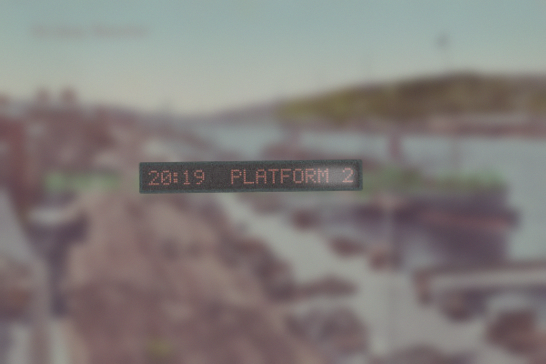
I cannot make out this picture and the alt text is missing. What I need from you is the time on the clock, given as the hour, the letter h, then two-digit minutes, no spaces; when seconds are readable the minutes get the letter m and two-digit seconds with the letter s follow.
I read 20h19
